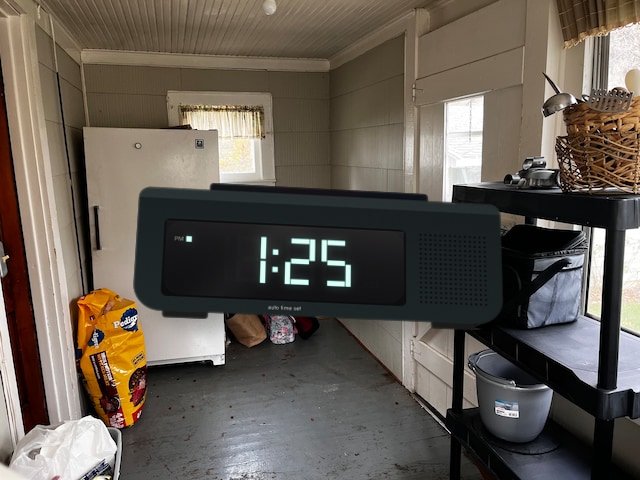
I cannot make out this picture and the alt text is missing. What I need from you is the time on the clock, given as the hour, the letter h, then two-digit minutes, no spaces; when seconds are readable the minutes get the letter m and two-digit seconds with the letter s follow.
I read 1h25
